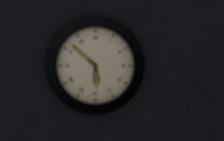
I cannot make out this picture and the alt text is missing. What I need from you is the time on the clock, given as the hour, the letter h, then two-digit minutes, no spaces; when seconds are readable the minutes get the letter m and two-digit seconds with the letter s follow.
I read 5h52
